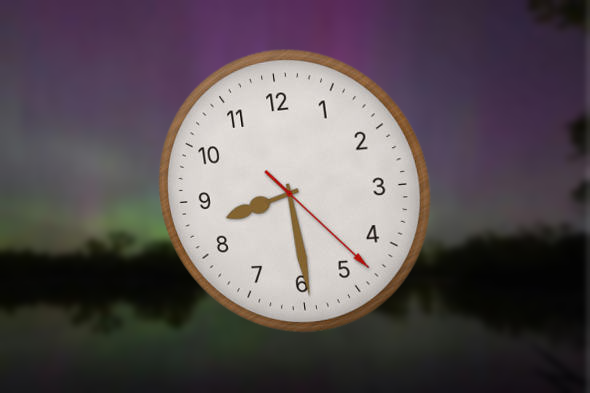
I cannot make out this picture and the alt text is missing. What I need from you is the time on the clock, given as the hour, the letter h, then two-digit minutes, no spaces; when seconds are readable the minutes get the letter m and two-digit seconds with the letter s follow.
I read 8h29m23s
